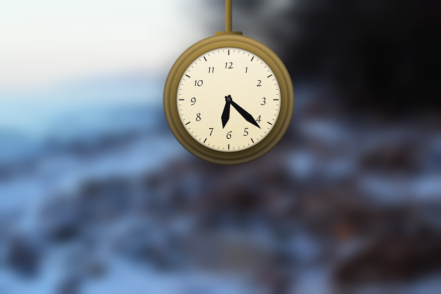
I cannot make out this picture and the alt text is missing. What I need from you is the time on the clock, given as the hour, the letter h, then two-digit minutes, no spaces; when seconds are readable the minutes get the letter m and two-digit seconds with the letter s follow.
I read 6h22
